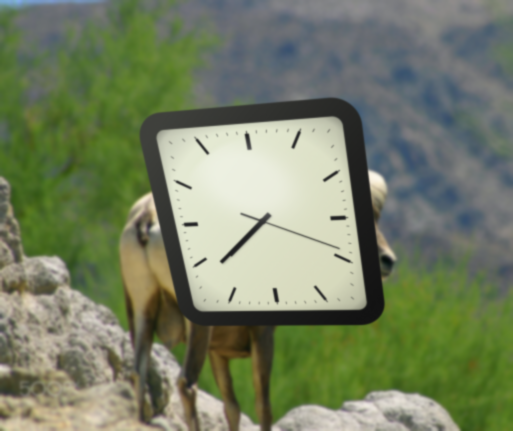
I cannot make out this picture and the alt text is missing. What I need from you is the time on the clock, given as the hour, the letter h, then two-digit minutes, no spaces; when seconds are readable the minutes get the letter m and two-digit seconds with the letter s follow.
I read 7h38m19s
